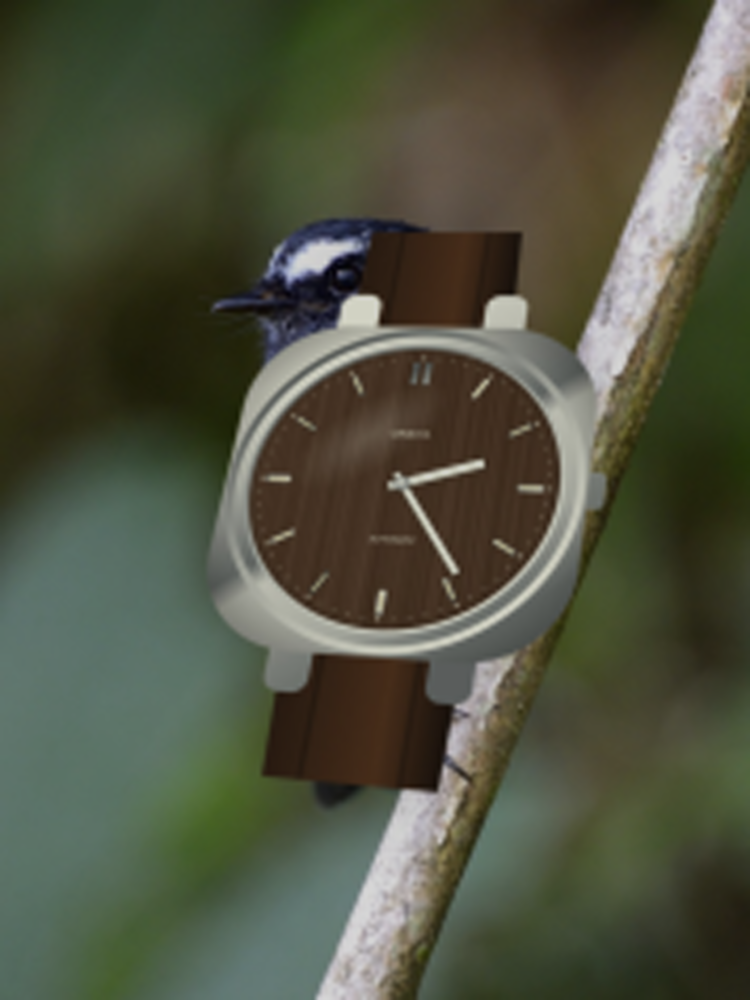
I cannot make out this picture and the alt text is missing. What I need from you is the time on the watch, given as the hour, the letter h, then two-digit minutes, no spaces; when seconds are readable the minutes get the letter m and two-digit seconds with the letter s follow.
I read 2h24
